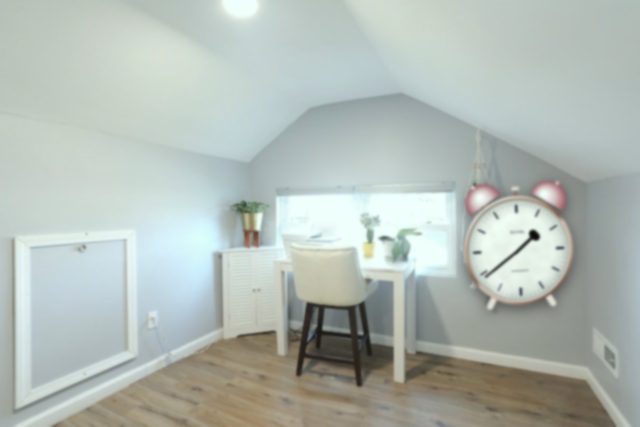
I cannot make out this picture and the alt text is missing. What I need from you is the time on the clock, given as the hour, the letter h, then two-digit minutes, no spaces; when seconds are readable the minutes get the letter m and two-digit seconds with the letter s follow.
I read 1h39
